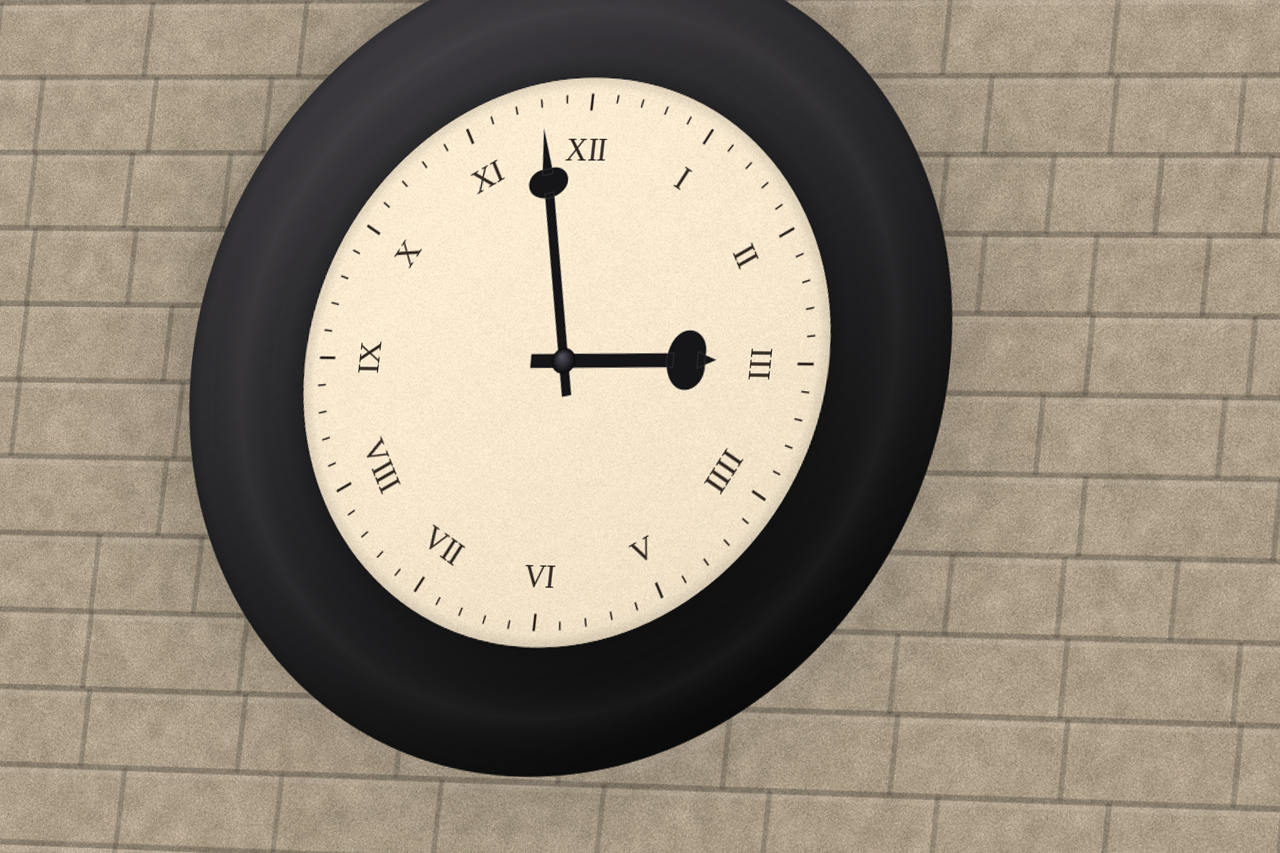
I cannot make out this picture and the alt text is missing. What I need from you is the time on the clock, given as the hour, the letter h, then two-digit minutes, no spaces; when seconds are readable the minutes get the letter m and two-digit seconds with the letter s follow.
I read 2h58
